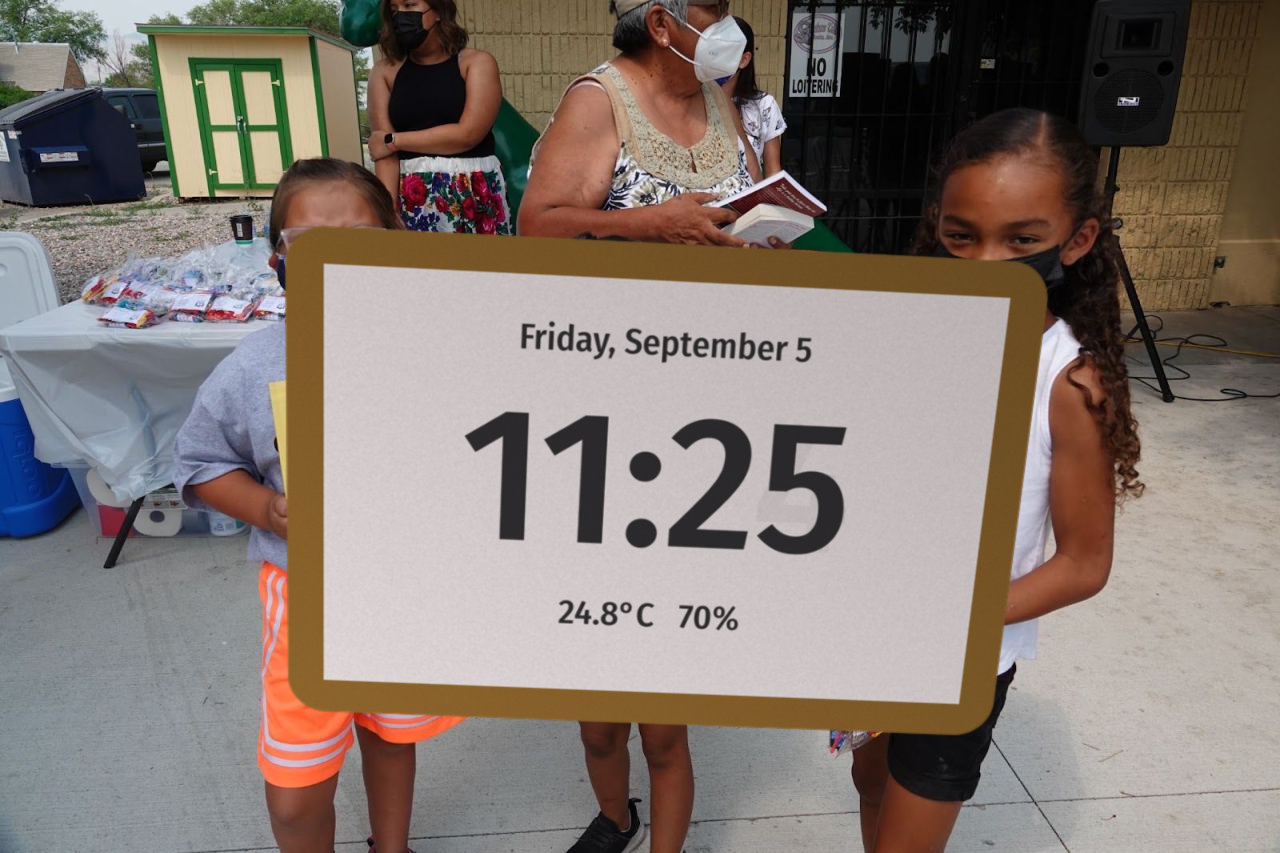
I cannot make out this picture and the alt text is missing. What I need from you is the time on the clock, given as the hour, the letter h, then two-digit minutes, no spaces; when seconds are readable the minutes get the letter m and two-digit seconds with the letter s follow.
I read 11h25
